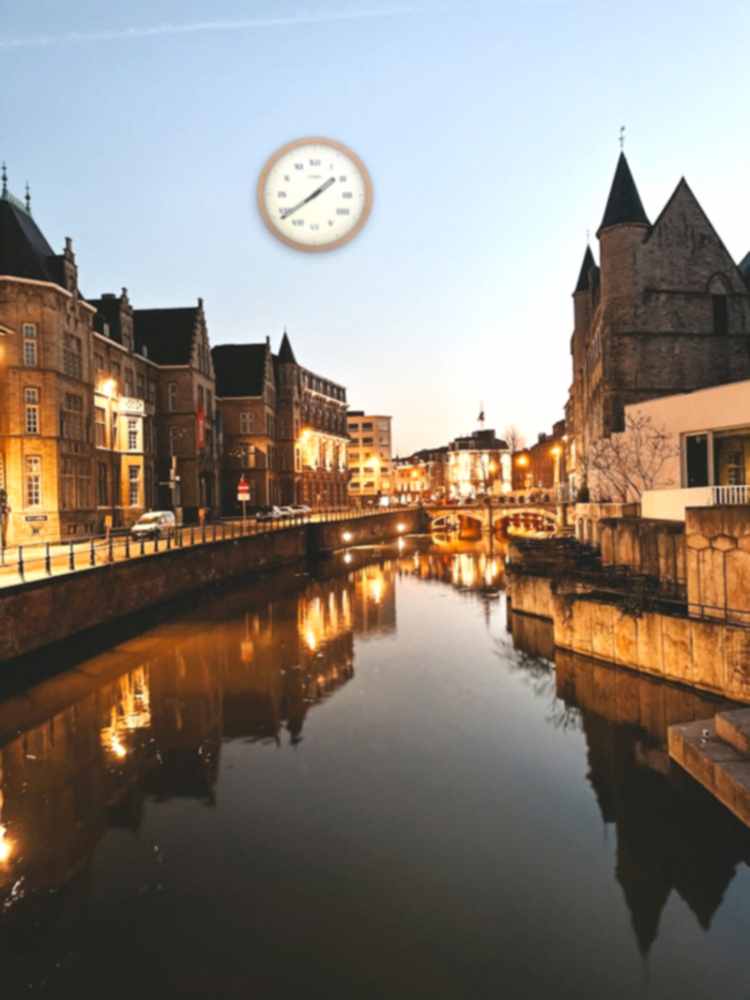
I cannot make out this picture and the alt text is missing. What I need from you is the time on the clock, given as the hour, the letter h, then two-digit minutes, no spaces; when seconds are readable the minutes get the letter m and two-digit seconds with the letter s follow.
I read 1h39
